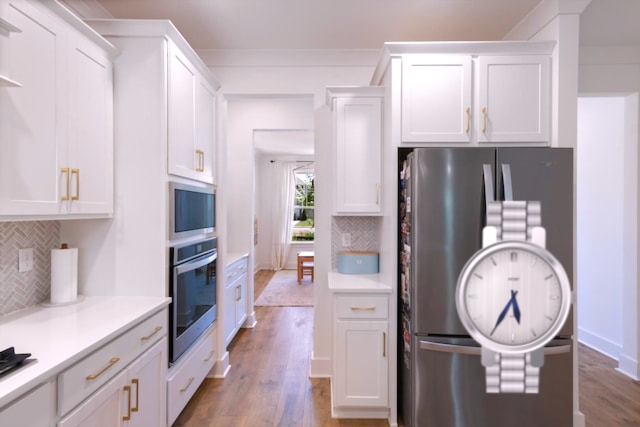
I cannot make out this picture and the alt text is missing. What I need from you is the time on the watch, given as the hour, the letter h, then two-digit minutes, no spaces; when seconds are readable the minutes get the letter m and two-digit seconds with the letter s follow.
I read 5h35
